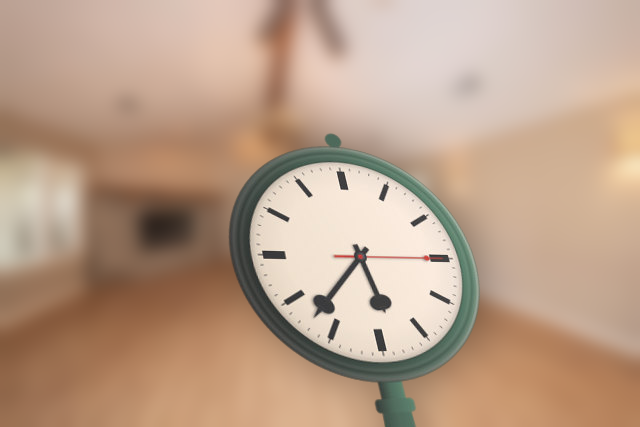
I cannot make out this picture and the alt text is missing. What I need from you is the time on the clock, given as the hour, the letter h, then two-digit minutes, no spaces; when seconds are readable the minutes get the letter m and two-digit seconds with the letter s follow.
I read 5h37m15s
